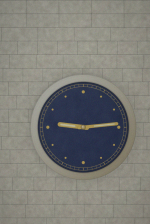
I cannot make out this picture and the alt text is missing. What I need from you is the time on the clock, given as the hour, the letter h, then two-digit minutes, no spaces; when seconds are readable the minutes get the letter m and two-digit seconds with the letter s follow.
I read 9h14
